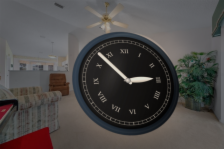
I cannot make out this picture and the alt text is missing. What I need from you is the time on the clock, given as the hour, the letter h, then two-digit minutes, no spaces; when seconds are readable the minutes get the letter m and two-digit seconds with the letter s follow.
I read 2h53
